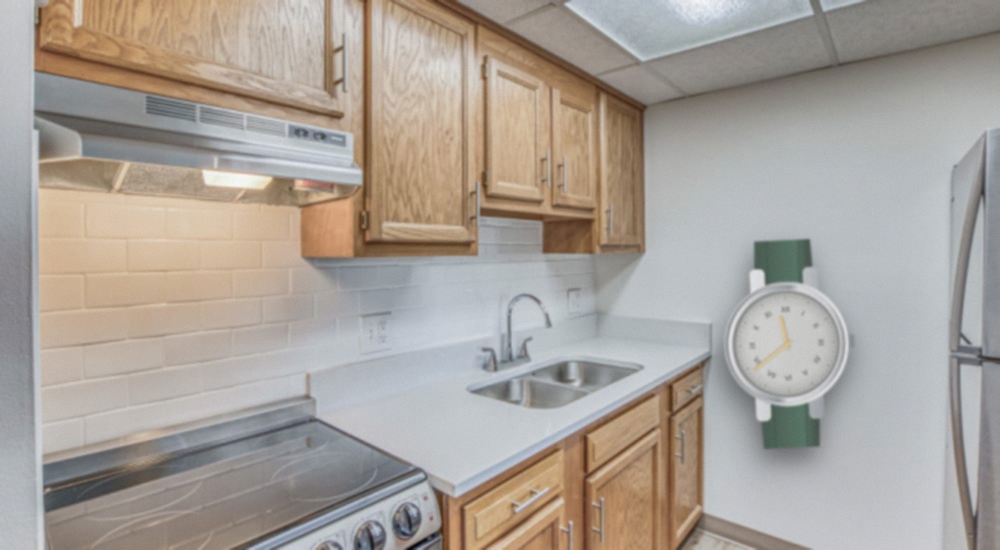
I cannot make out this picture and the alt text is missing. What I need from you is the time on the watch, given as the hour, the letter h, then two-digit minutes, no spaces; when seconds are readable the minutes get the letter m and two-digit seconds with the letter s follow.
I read 11h39
